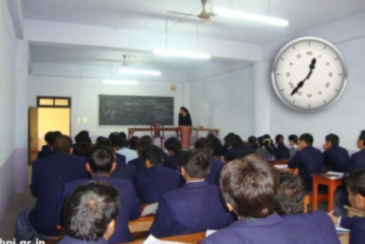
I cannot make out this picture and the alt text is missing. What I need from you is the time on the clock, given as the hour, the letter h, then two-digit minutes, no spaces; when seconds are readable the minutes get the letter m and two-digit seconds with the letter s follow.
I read 12h37
